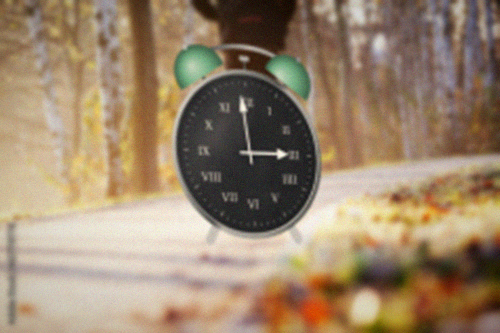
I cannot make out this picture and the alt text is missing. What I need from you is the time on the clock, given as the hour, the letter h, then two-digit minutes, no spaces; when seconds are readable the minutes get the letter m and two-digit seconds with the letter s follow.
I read 2h59
